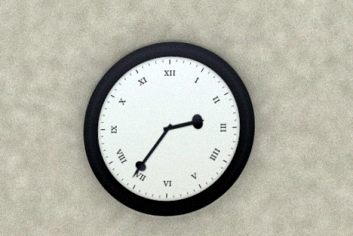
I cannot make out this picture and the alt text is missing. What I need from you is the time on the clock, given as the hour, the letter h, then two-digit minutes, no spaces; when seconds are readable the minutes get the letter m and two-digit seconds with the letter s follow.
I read 2h36
